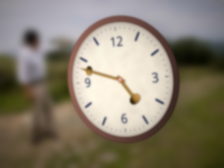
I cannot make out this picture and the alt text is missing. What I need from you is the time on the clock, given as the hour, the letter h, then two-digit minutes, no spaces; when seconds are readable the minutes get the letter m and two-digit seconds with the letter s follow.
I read 4h48
